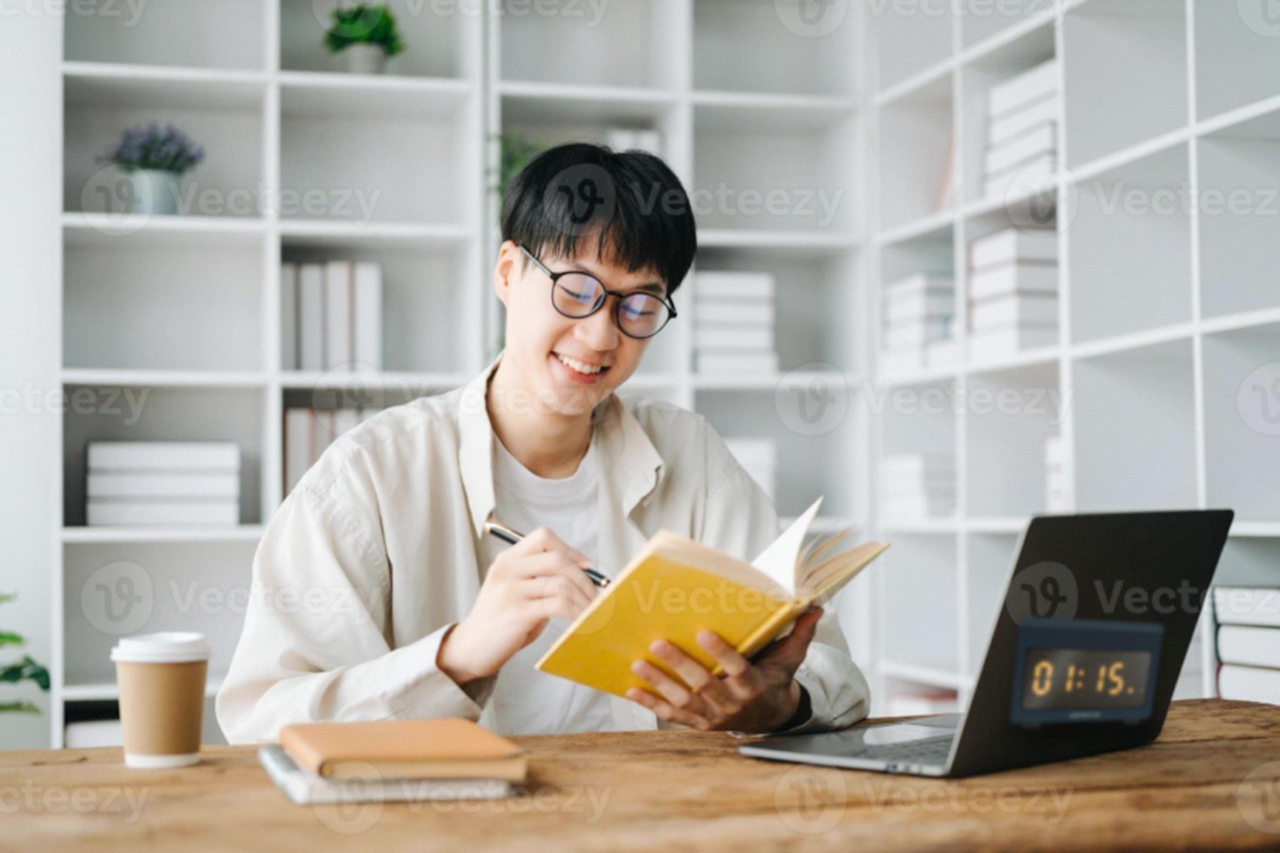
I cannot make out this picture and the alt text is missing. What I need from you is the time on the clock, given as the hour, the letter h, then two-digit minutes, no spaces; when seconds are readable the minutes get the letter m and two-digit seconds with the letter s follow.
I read 1h15
